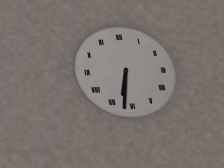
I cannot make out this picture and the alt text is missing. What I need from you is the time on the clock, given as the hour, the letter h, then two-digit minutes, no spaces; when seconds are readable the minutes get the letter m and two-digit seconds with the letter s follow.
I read 6h32
